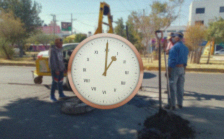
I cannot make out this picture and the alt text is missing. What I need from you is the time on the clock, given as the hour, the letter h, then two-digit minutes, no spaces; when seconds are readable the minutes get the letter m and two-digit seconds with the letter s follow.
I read 1h00
